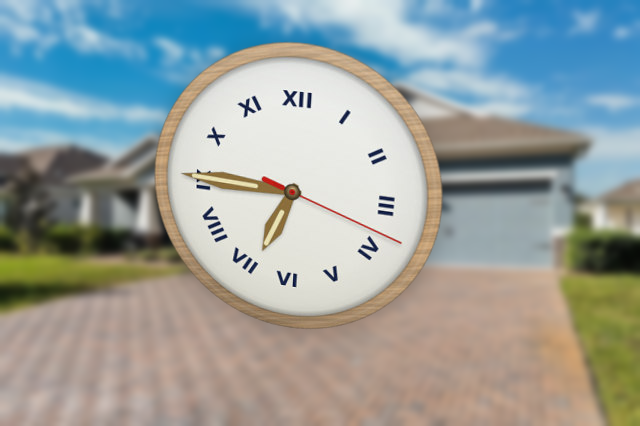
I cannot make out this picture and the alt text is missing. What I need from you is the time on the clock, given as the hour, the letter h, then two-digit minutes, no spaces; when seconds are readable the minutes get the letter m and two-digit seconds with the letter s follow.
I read 6h45m18s
